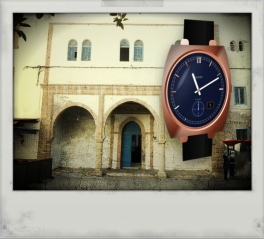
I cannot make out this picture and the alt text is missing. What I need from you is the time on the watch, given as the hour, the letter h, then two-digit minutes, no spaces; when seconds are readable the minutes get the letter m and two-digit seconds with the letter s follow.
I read 11h11
